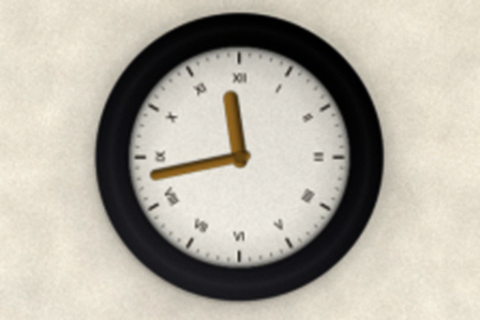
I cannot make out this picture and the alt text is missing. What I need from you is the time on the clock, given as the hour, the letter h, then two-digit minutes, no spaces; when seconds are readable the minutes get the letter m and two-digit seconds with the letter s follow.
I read 11h43
